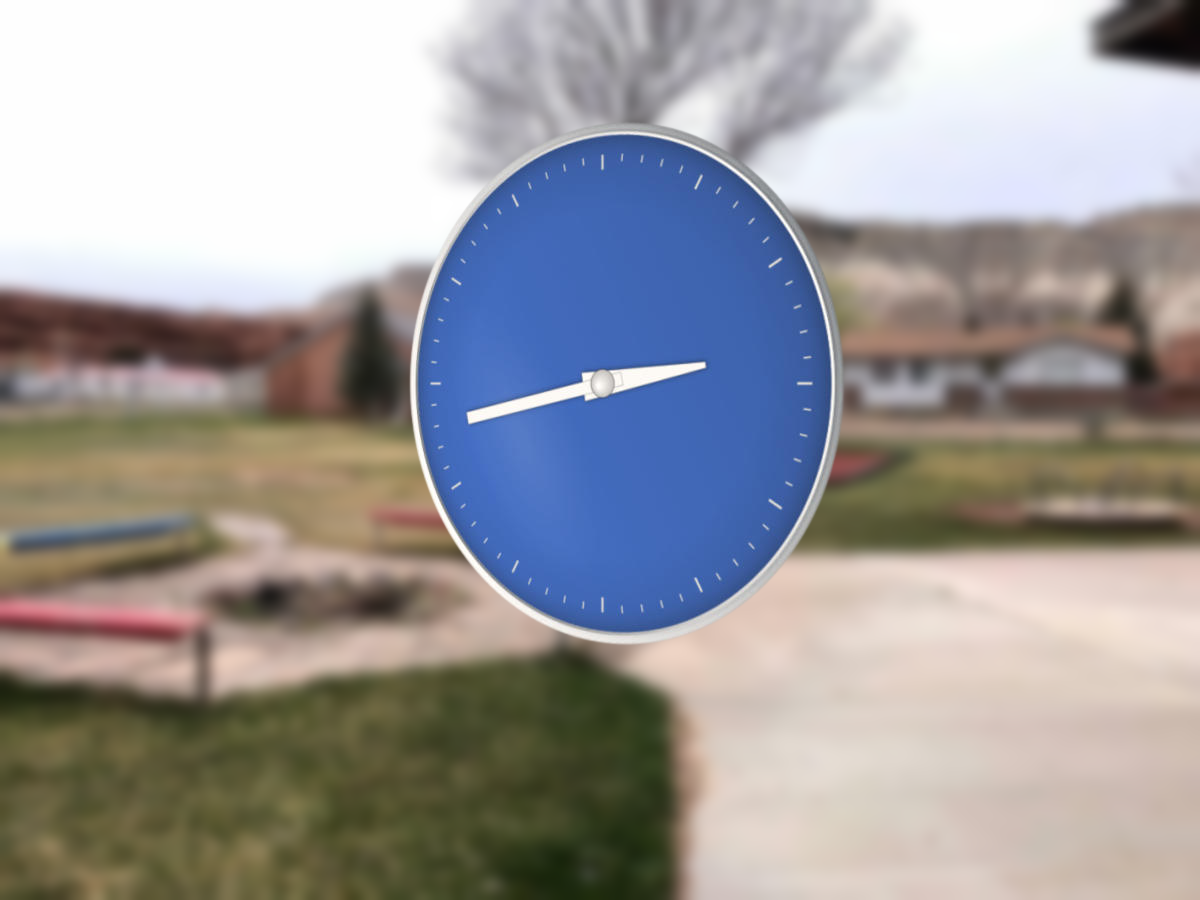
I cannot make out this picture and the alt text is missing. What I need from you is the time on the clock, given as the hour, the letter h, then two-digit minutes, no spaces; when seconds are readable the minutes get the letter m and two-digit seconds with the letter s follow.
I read 2h43
